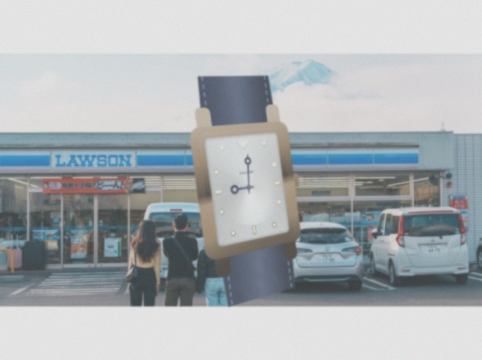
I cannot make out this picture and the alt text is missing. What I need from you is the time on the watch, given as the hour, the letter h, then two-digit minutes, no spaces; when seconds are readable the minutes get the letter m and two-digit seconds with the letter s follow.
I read 9h01
